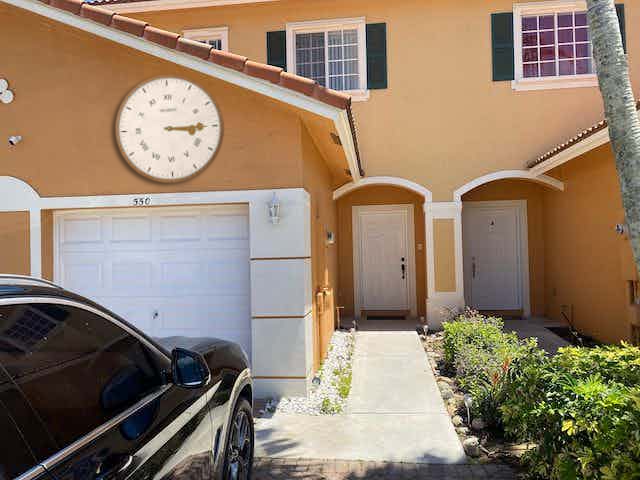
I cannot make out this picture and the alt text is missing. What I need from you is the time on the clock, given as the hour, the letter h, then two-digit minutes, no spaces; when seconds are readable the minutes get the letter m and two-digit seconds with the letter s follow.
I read 3h15
